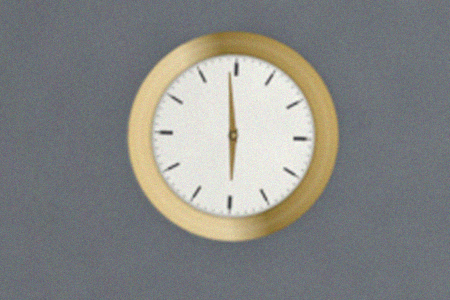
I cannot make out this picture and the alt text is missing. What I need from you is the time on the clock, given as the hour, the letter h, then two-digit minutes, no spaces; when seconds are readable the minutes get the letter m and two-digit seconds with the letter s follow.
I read 5h59
